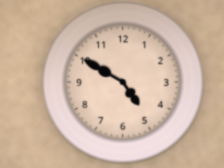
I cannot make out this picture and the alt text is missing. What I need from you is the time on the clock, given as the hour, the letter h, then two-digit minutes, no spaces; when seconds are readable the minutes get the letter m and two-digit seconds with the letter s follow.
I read 4h50
